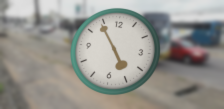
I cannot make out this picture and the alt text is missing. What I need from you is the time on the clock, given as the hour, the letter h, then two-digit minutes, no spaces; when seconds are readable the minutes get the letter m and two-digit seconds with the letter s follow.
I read 4h54
